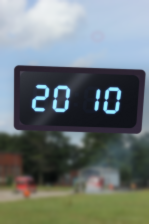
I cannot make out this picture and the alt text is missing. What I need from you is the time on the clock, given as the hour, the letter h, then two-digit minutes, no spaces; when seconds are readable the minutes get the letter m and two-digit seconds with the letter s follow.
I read 20h10
